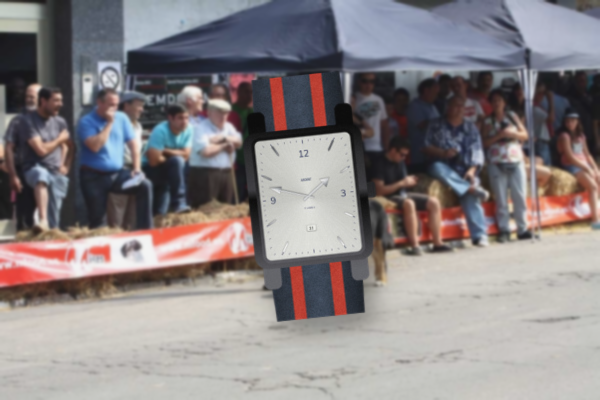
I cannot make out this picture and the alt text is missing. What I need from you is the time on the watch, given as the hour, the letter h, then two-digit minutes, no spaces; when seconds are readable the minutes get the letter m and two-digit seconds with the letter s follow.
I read 1h48
